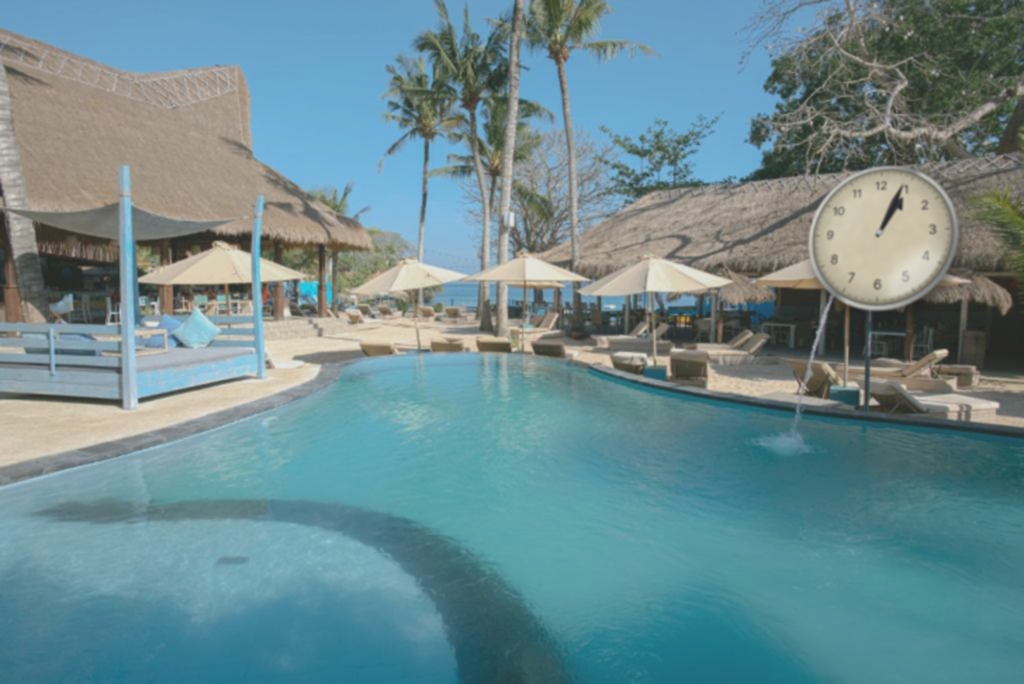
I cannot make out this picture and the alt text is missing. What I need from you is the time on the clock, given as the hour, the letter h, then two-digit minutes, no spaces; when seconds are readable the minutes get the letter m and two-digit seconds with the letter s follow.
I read 1h04
